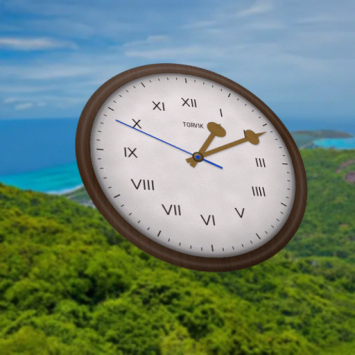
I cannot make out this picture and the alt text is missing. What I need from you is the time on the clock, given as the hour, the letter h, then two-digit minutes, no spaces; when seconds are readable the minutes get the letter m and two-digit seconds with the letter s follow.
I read 1h10m49s
